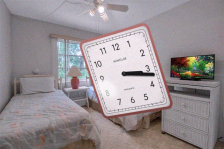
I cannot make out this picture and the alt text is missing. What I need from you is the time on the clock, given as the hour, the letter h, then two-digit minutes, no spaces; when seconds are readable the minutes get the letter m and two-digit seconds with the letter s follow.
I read 3h17
